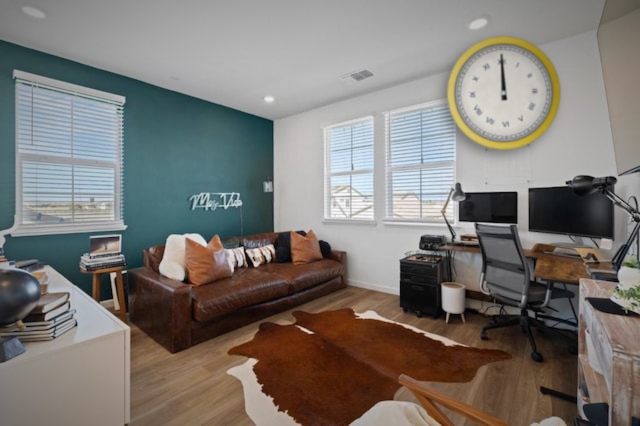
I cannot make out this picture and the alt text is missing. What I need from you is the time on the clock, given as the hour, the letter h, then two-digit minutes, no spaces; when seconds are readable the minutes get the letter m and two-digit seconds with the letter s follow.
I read 12h00
